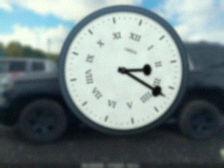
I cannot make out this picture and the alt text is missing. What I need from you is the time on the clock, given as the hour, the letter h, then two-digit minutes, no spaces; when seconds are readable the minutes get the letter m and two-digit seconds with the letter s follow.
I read 2h17
